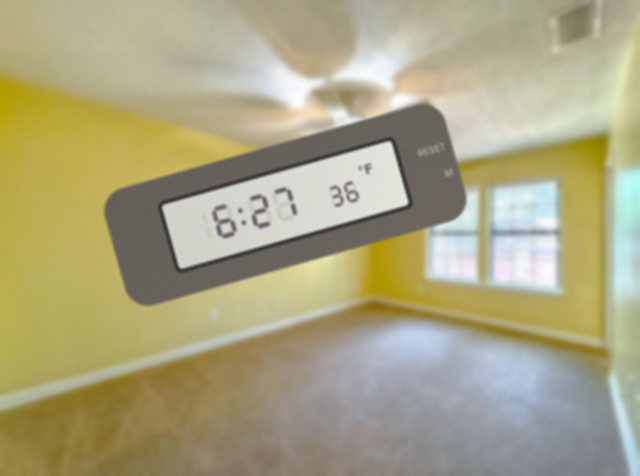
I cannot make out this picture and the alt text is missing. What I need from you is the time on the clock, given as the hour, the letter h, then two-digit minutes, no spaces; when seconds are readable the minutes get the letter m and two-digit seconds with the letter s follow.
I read 6h27
